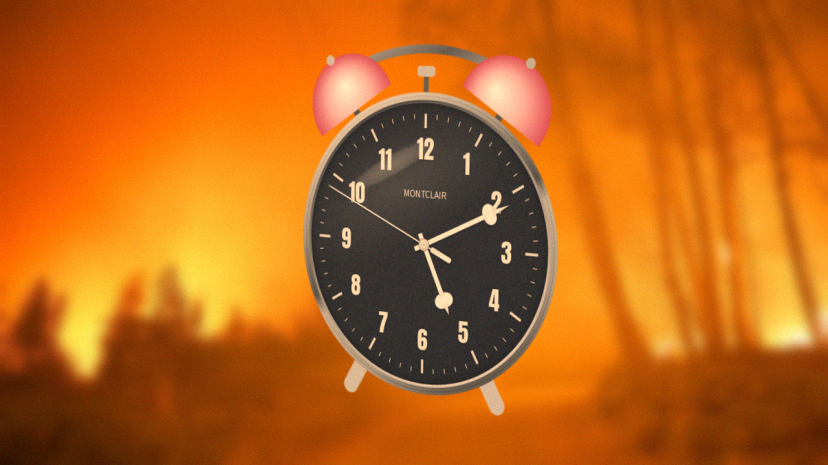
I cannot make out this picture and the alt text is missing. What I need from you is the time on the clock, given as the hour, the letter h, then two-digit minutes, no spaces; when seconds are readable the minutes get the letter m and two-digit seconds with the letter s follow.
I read 5h10m49s
